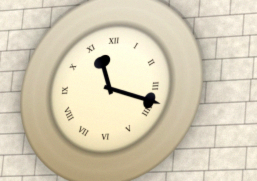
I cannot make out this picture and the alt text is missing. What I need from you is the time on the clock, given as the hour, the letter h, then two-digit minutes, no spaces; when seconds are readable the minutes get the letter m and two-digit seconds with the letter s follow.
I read 11h18
